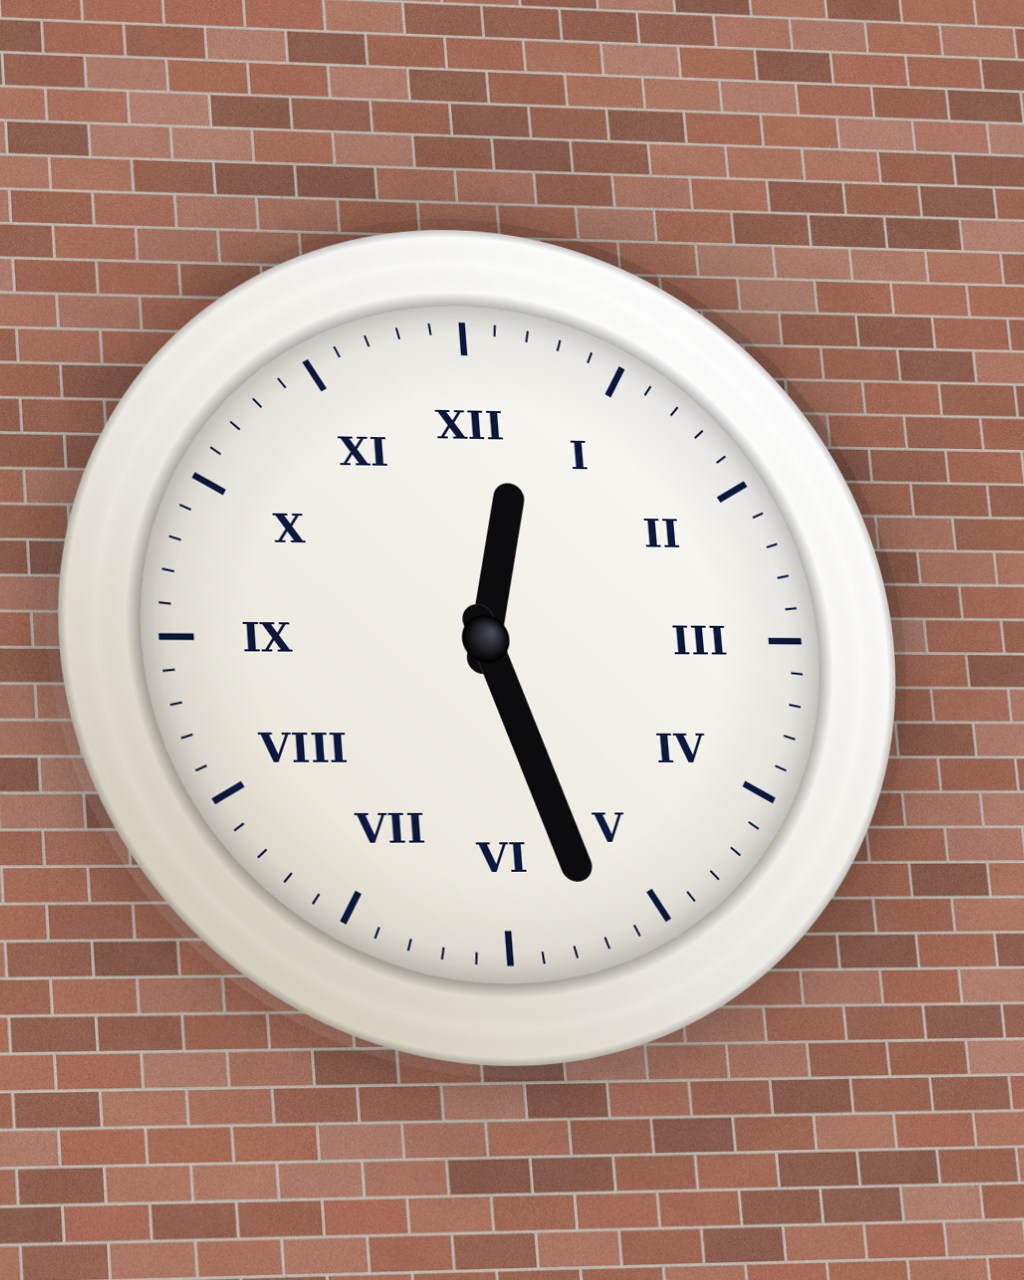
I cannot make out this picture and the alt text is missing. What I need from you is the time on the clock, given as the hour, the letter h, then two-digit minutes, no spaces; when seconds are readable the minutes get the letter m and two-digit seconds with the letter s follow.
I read 12h27
